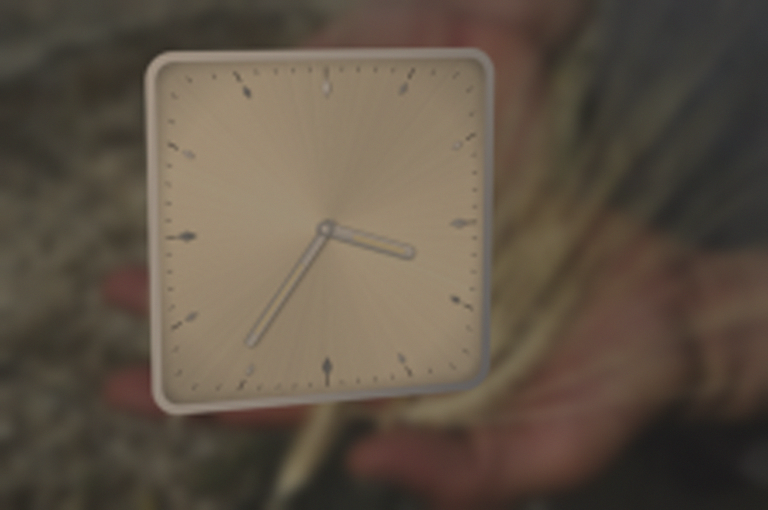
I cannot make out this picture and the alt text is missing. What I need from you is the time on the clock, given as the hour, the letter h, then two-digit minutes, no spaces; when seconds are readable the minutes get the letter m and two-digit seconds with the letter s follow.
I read 3h36
